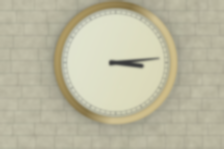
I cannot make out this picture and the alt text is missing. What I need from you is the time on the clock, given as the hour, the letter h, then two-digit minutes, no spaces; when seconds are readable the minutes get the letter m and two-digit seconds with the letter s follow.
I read 3h14
